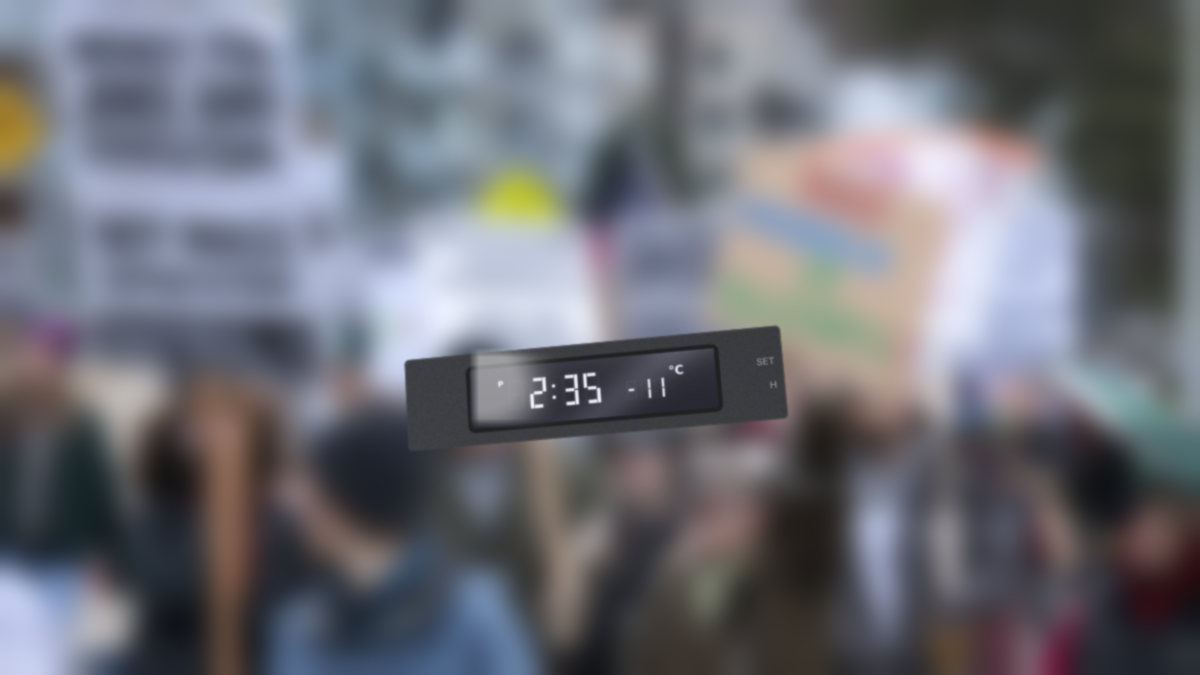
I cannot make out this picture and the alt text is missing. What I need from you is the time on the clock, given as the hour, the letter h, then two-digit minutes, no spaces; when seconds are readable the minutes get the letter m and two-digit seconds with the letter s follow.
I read 2h35
